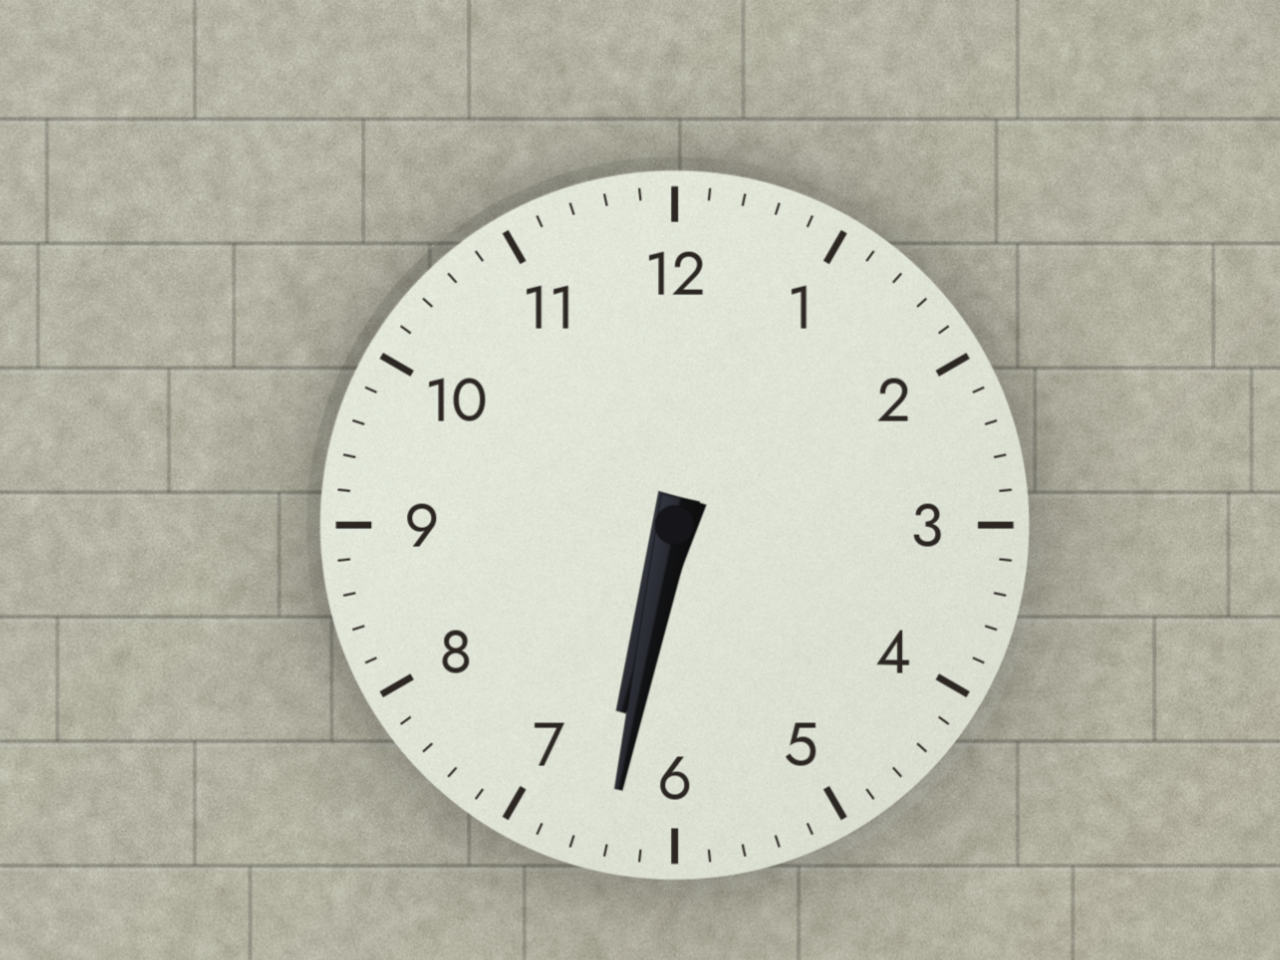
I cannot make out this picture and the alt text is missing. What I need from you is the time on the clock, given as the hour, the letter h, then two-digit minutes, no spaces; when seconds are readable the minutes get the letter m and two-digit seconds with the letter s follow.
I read 6h32
